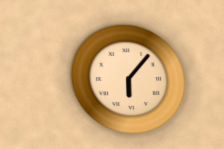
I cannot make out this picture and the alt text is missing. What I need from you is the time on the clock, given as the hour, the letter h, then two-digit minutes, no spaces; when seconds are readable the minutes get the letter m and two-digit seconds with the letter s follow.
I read 6h07
